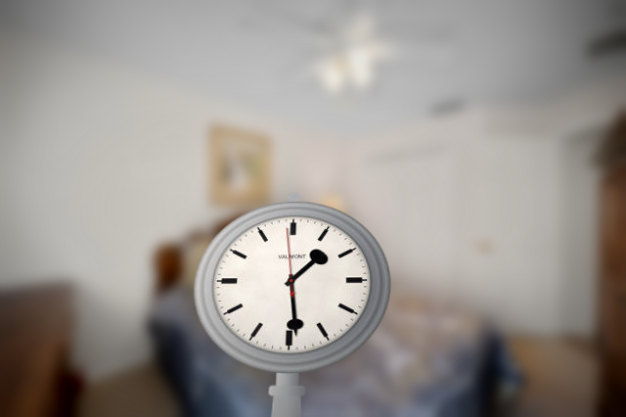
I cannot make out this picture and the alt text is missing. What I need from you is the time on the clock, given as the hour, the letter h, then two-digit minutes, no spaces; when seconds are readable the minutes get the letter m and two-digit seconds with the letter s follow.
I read 1h28m59s
